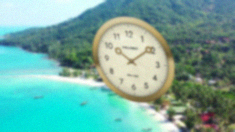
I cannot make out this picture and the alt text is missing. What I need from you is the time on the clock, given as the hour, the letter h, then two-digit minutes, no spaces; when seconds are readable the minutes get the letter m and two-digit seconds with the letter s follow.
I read 10h09
